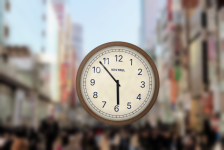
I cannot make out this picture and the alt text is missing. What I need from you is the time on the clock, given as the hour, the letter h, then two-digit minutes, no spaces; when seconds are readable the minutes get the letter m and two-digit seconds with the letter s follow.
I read 5h53
